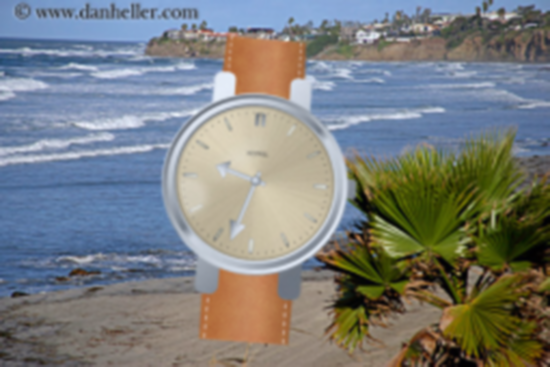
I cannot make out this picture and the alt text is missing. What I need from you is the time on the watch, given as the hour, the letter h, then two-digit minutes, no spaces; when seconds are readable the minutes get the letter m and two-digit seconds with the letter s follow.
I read 9h33
